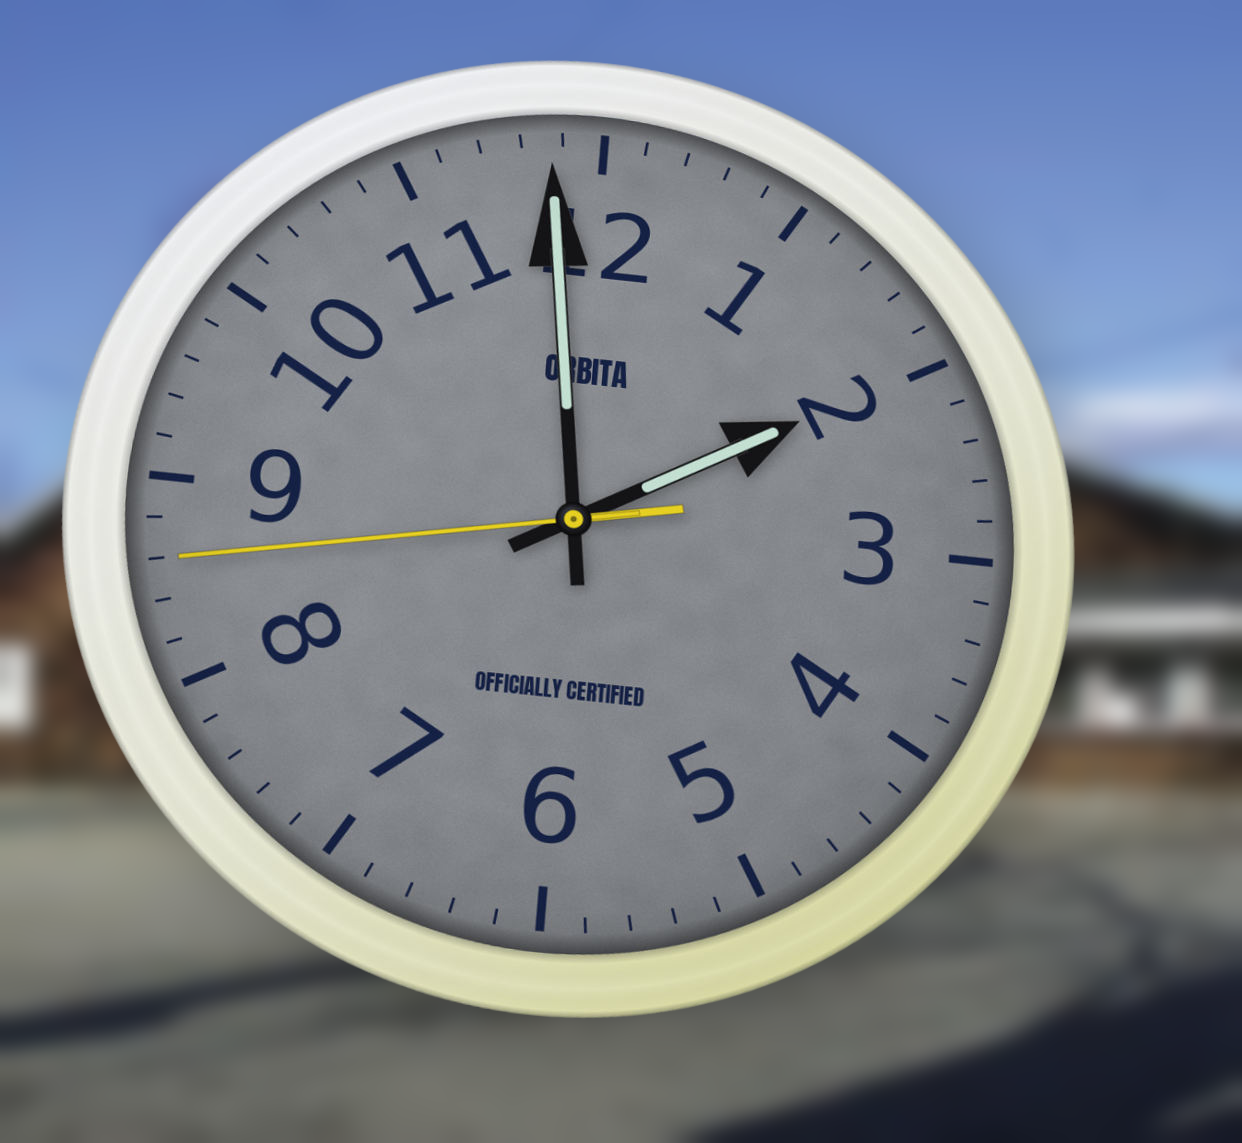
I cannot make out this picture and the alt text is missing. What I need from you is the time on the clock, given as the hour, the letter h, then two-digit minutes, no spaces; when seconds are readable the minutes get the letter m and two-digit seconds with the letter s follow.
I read 1h58m43s
